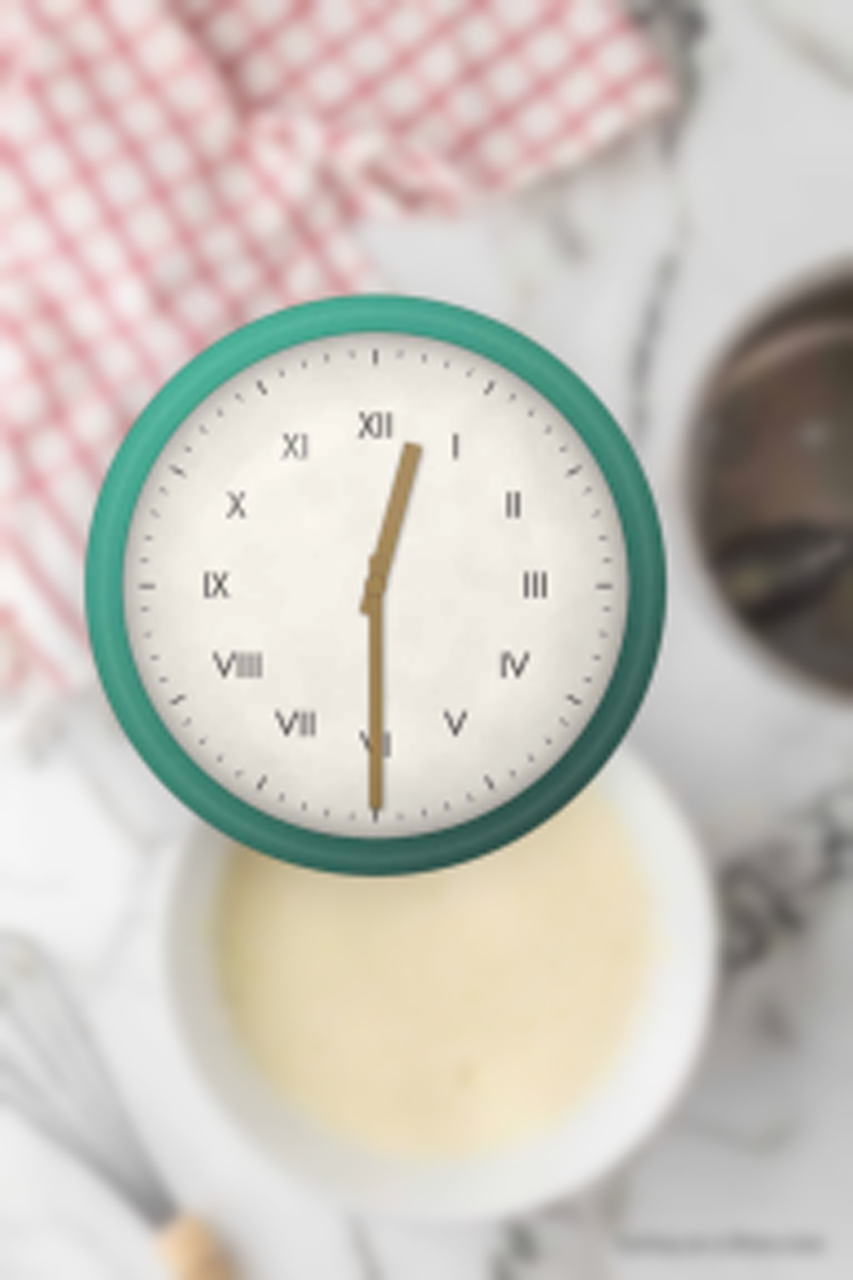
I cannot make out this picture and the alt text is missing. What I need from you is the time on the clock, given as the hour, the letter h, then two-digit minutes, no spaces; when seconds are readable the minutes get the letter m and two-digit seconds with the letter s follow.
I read 12h30
